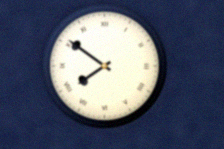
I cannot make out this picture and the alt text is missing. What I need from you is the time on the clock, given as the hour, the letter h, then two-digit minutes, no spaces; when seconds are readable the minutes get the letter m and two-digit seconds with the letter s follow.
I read 7h51
